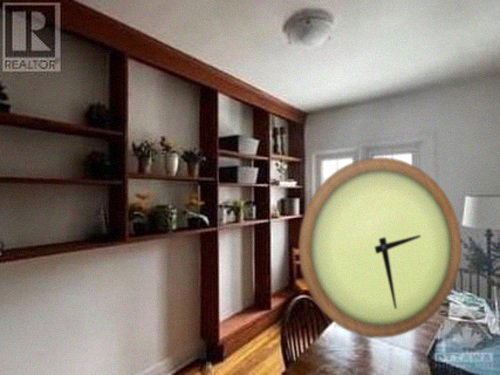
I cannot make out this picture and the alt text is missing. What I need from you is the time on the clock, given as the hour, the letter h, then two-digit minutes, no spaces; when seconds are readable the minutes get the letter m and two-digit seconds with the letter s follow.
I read 2h28
